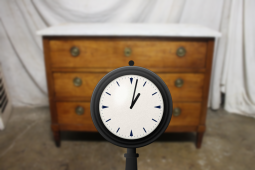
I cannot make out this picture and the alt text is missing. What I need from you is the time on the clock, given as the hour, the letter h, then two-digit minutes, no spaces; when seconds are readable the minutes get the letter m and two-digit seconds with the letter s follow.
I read 1h02
